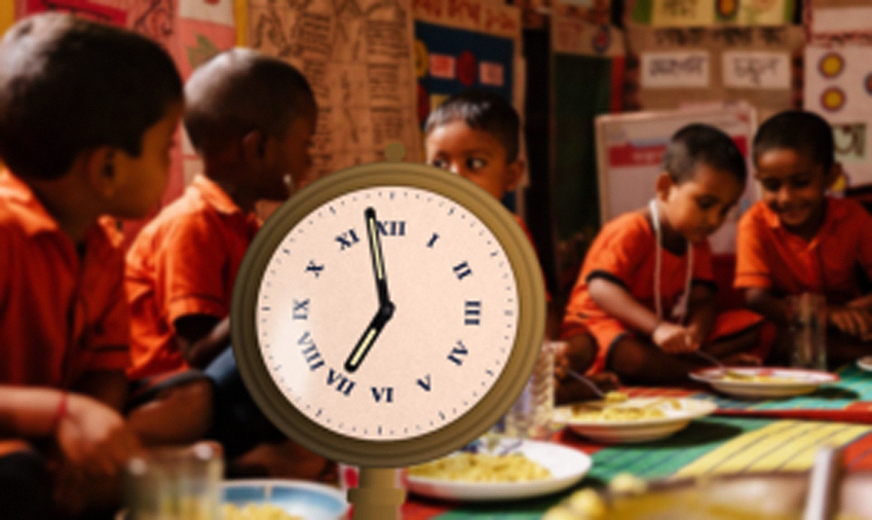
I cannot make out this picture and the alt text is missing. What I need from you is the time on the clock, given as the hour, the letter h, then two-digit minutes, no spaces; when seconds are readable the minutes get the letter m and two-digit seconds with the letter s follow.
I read 6h58
